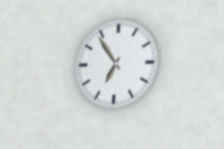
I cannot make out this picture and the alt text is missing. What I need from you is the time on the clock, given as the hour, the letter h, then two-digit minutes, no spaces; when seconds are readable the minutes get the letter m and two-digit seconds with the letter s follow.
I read 6h54
